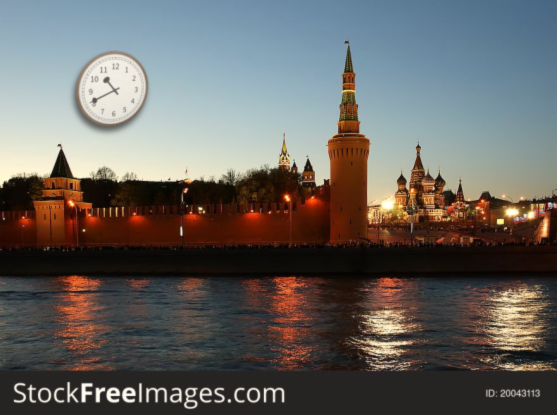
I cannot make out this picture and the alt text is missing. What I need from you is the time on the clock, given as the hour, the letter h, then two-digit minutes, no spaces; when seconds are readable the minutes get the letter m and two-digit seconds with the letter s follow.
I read 10h41
